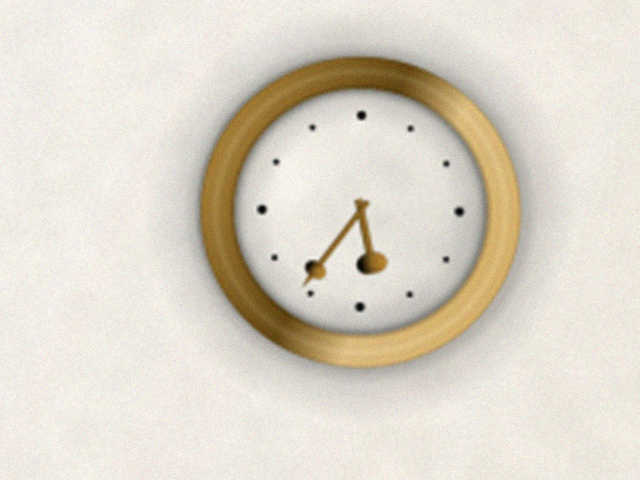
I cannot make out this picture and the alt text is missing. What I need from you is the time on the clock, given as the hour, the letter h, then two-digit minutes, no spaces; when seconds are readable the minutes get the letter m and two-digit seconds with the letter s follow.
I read 5h36
